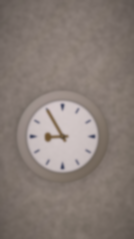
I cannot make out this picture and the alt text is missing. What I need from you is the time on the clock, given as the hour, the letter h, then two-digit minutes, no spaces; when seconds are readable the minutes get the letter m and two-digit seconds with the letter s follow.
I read 8h55
